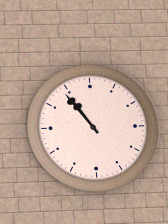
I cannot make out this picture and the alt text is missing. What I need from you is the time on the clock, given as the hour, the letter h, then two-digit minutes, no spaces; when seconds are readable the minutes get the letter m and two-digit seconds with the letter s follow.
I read 10h54
